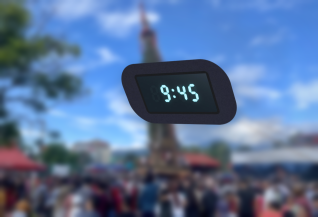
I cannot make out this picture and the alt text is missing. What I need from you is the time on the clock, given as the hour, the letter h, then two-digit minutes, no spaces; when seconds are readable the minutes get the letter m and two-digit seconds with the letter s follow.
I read 9h45
